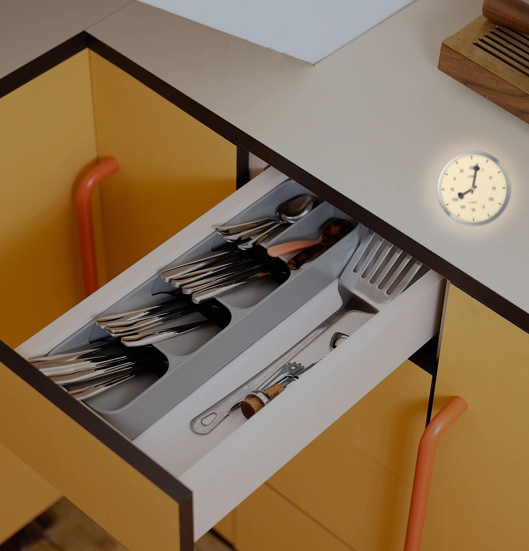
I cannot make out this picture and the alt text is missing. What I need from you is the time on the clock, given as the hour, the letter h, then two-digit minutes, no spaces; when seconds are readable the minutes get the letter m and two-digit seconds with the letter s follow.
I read 8h02
